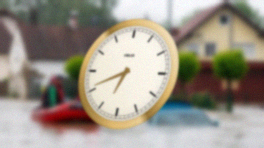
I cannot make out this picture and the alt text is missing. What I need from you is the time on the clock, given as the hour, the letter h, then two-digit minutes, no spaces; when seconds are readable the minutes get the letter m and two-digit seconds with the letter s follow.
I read 6h41
